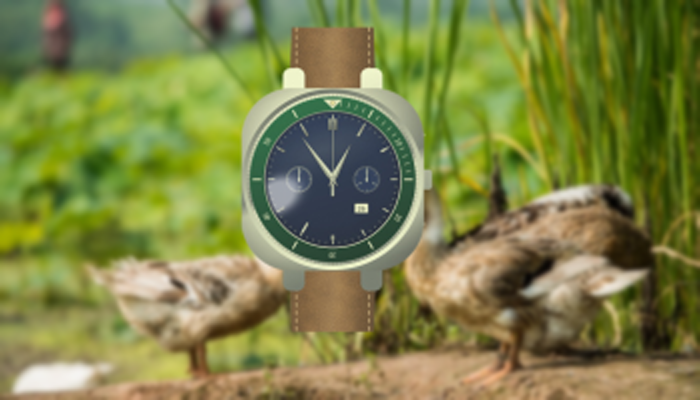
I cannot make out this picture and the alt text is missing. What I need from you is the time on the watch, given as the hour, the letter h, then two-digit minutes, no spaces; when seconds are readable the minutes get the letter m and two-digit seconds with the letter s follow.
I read 12h54
